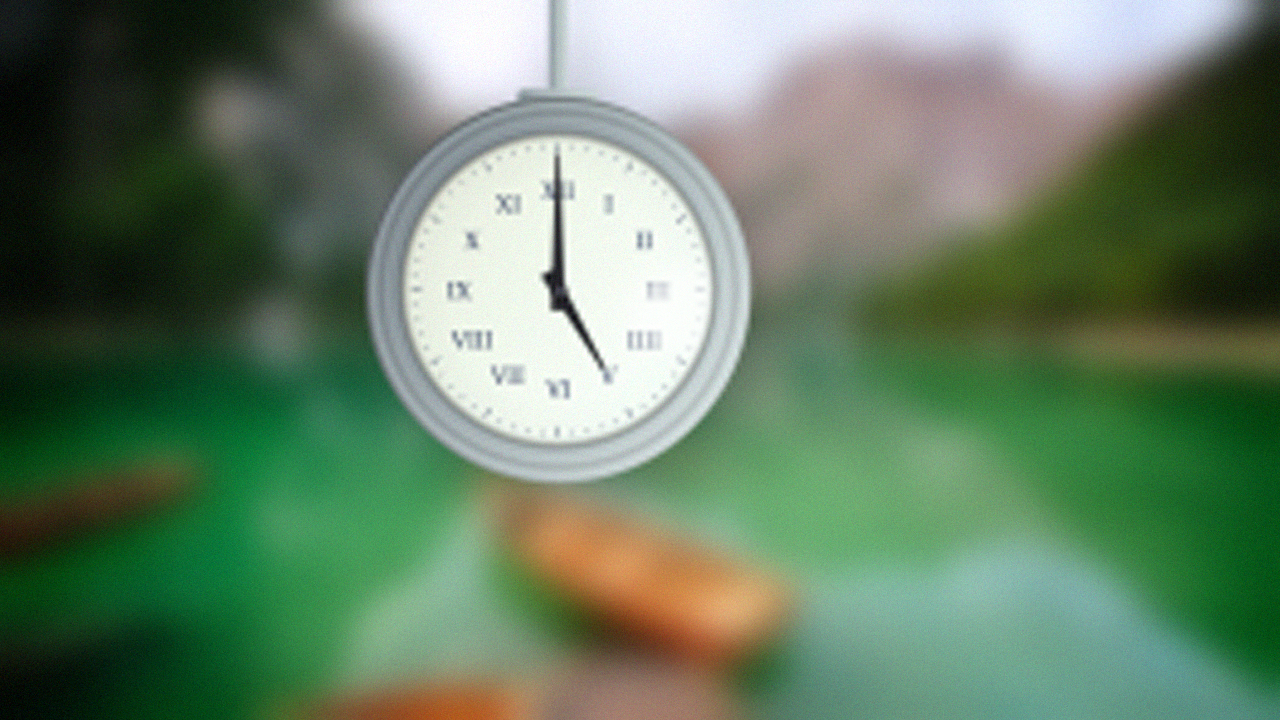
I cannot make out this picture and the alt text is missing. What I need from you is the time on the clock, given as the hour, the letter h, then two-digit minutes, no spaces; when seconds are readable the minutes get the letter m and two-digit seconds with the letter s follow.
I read 5h00
